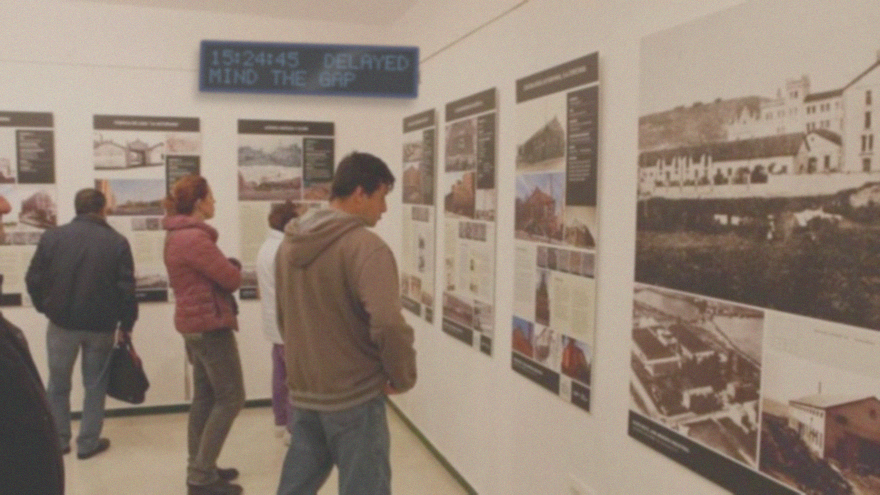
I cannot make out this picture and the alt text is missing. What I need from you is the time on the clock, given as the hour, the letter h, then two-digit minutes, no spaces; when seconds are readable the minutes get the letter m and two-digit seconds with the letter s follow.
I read 15h24m45s
